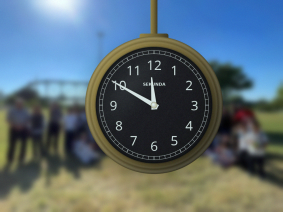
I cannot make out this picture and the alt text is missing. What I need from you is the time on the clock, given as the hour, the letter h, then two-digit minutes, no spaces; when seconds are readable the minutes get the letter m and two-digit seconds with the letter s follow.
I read 11h50
